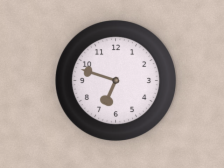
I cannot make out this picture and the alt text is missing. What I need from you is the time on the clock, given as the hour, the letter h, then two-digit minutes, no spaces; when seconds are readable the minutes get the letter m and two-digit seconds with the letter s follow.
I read 6h48
